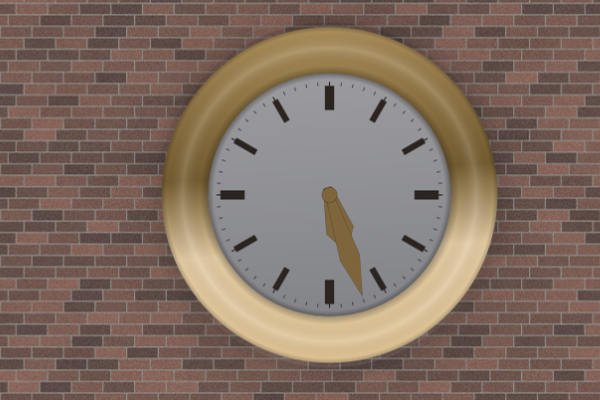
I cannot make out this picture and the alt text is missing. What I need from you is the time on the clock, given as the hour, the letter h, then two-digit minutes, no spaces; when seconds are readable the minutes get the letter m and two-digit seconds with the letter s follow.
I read 5h27
